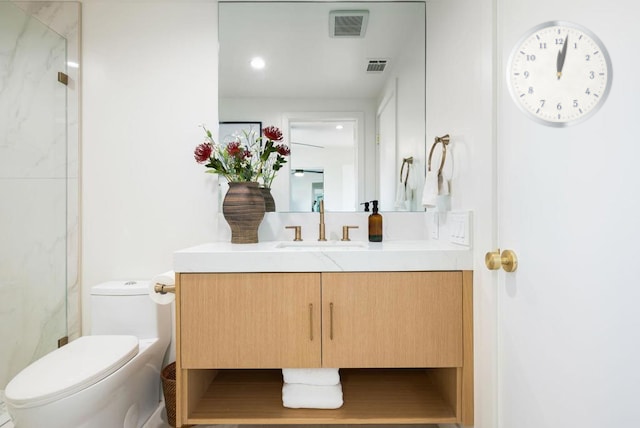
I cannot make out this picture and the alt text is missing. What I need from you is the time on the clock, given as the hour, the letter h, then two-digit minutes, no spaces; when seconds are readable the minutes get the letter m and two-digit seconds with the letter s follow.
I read 12h02
